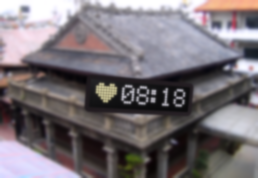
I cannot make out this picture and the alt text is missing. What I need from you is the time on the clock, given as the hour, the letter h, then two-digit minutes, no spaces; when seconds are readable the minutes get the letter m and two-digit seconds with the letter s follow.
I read 8h18
